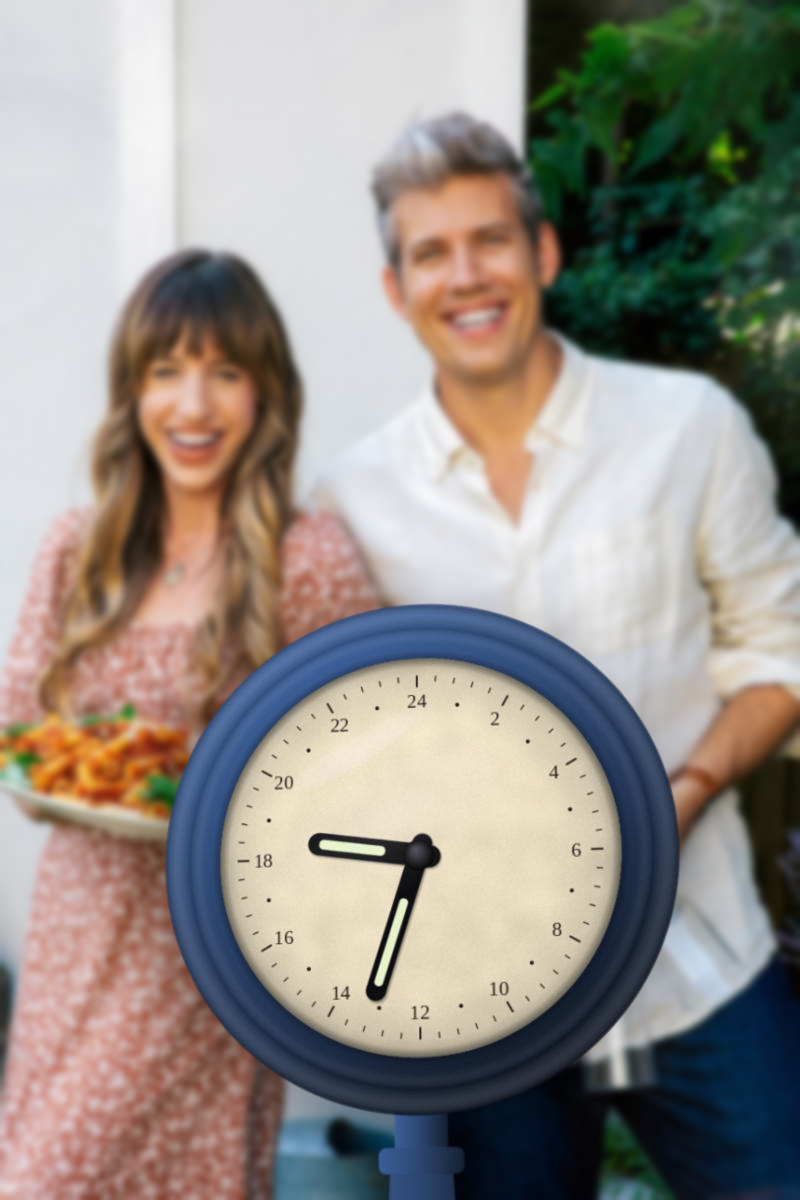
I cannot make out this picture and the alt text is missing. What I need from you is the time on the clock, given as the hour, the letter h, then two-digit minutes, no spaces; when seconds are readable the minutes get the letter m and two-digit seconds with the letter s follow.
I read 18h33
